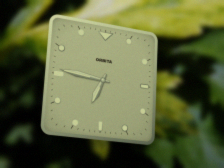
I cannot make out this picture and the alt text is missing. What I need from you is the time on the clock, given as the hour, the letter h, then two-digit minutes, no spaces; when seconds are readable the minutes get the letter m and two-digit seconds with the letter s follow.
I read 6h46
